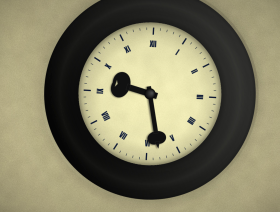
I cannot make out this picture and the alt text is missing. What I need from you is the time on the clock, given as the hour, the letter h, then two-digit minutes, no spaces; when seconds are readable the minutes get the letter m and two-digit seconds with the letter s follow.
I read 9h28
